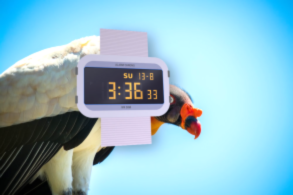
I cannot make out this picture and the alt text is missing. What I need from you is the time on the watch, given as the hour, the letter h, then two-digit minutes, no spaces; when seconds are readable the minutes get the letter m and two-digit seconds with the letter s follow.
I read 3h36m33s
